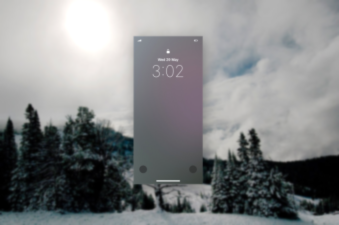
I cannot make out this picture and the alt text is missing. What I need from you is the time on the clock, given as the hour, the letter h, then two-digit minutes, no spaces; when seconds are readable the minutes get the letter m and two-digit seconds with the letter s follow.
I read 3h02
